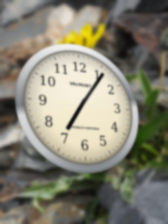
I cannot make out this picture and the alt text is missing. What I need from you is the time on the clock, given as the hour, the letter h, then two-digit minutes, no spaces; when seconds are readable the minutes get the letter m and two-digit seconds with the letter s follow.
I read 7h06
